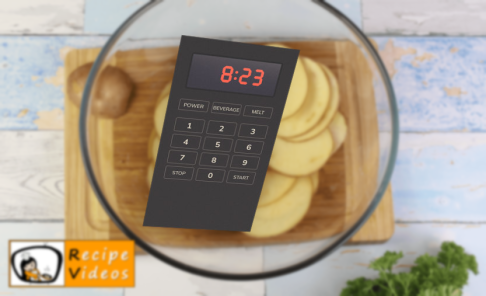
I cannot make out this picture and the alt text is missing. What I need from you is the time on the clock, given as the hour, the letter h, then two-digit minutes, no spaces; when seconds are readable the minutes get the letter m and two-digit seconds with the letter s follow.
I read 8h23
